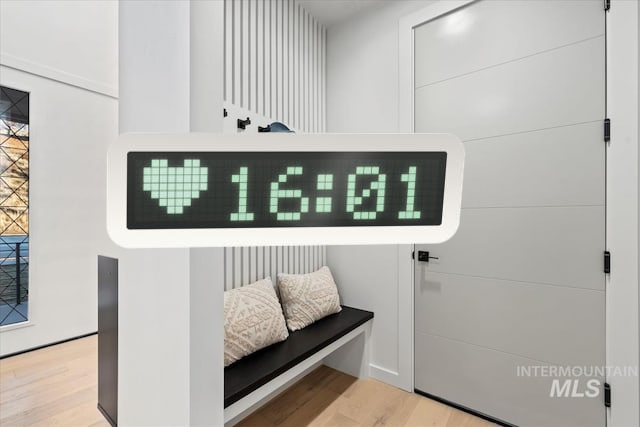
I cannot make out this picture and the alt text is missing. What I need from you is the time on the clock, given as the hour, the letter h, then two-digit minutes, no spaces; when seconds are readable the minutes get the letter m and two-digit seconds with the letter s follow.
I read 16h01
